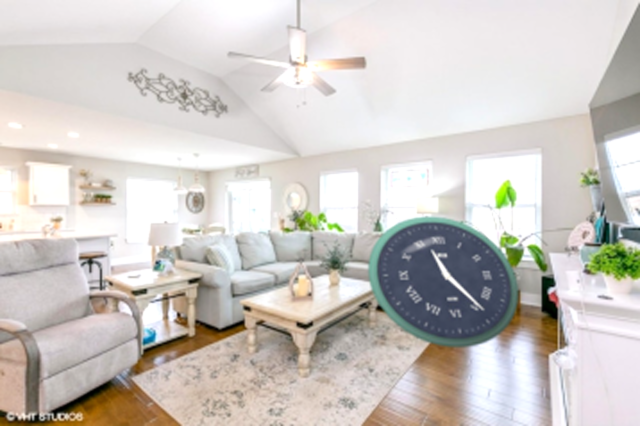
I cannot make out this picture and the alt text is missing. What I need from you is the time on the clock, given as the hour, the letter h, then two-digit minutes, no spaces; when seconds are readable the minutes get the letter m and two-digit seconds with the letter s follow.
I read 11h24
